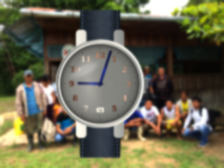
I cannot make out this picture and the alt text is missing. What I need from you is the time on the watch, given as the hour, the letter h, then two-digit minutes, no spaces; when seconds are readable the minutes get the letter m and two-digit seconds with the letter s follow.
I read 9h03
